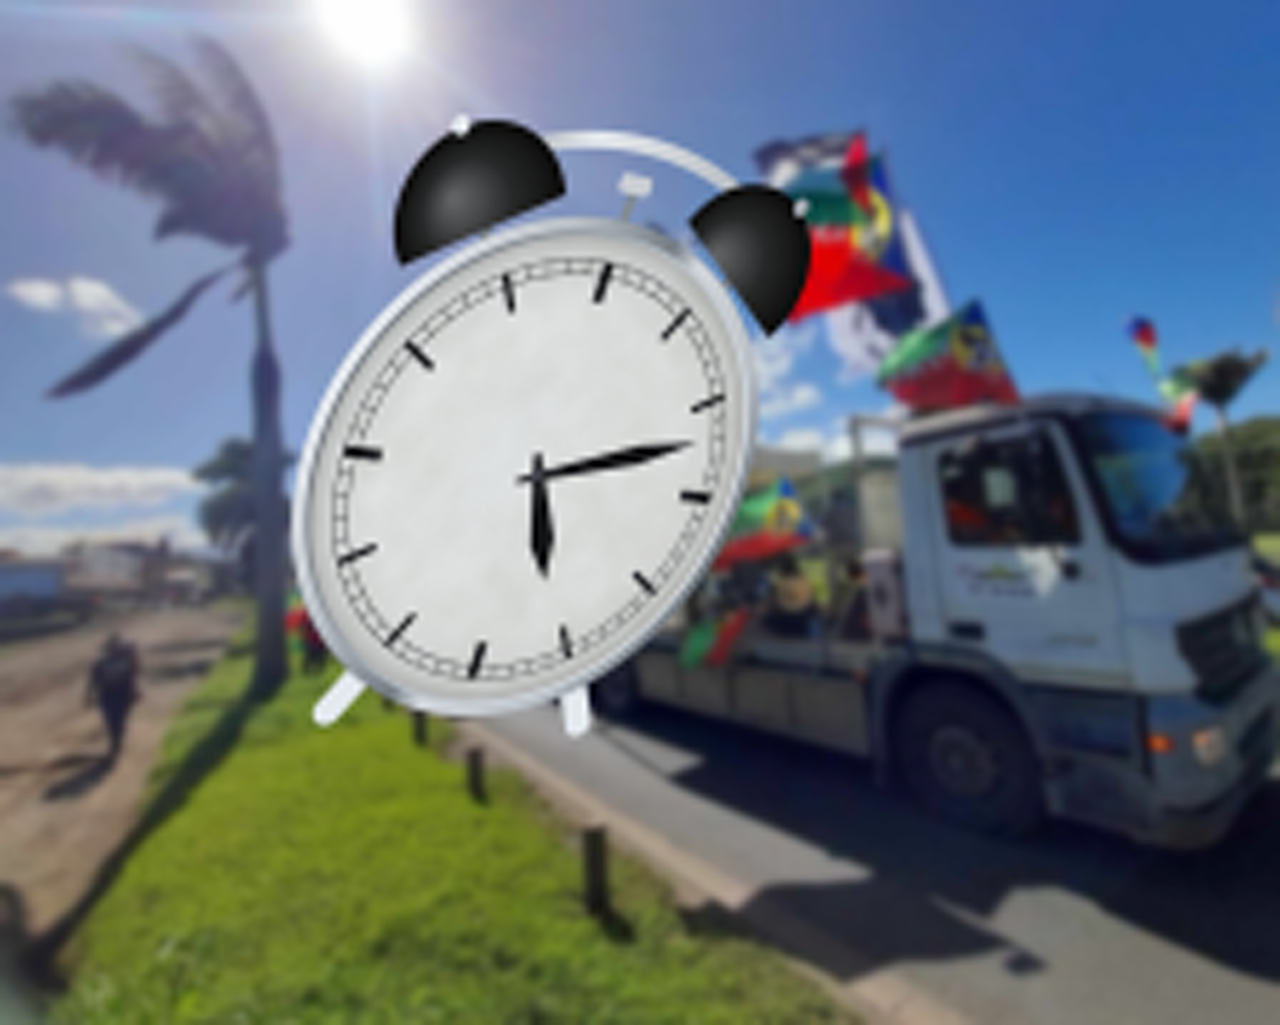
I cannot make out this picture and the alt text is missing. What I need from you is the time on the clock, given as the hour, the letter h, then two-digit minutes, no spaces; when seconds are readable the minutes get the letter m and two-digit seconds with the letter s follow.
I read 5h12
